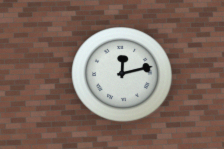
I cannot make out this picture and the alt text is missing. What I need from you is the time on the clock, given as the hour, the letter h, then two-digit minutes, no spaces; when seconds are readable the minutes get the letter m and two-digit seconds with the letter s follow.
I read 12h13
